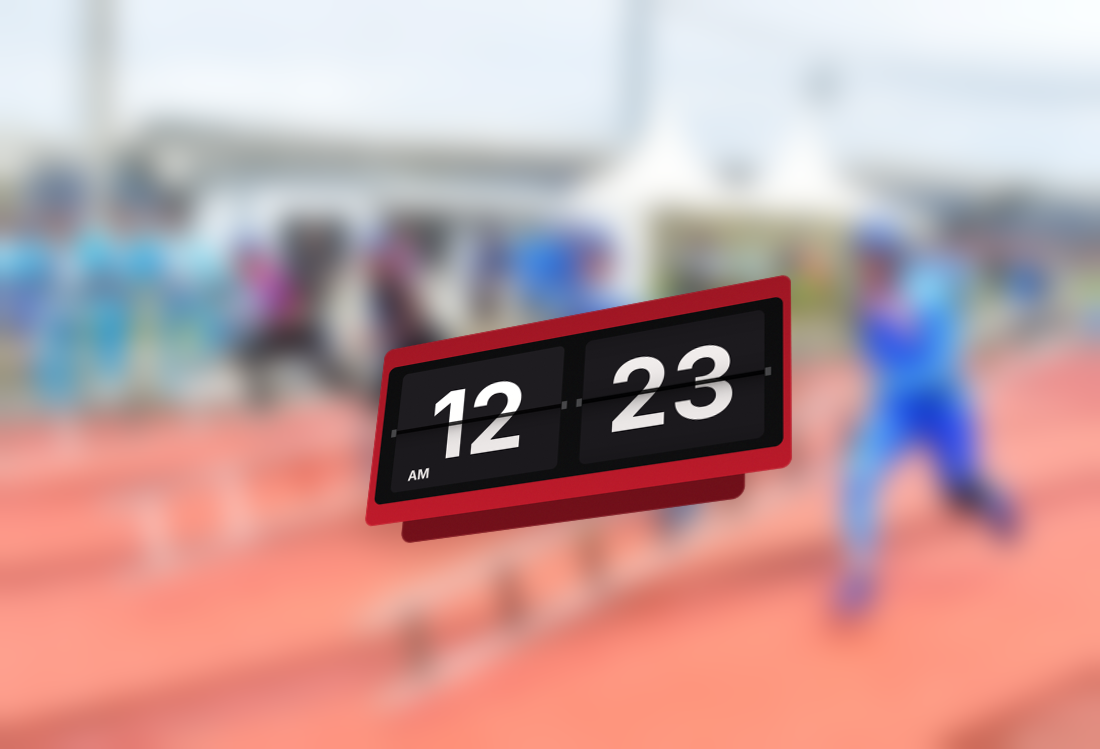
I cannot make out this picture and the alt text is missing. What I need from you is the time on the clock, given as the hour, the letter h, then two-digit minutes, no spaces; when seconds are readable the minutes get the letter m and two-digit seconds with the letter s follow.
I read 12h23
